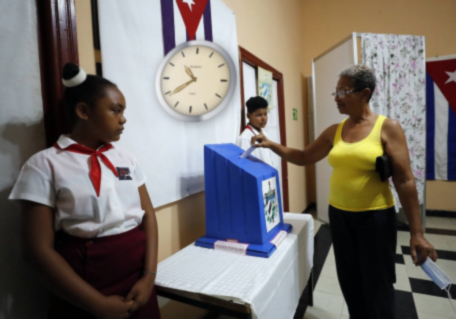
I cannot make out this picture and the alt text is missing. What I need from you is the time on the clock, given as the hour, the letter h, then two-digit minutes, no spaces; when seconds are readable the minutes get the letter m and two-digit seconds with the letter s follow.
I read 10h39
